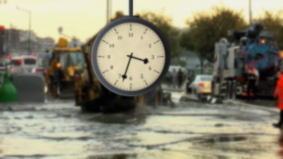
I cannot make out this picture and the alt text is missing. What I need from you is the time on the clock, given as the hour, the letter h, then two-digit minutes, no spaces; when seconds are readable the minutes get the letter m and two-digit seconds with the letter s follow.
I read 3h33
